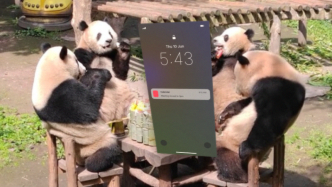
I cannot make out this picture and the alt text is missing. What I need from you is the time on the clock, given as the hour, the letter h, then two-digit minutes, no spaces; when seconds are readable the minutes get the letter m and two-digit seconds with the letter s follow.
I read 5h43
